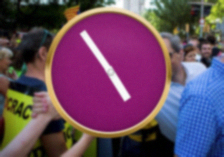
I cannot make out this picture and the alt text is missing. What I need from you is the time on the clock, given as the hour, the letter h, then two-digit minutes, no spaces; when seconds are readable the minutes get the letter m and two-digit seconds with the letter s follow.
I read 4h54
